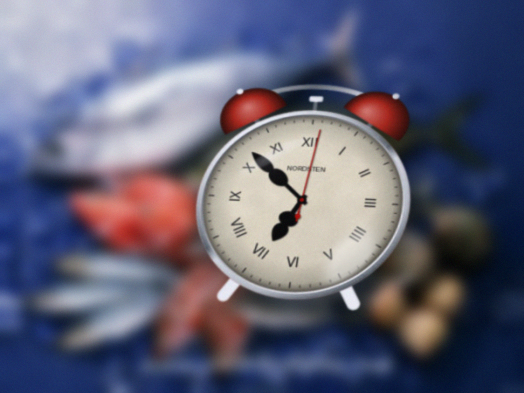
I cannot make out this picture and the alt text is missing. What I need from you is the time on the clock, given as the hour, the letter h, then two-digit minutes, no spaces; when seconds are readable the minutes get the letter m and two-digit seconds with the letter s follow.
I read 6h52m01s
